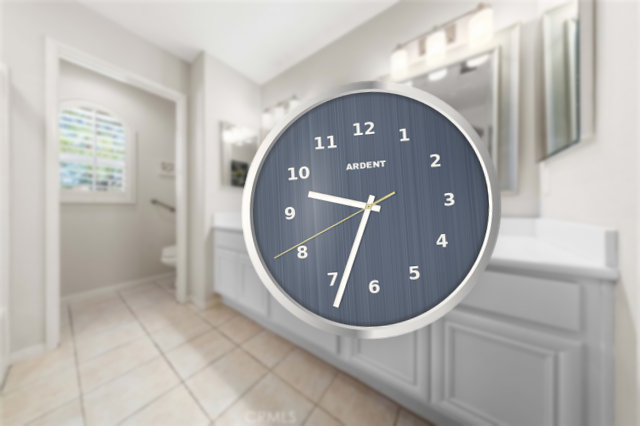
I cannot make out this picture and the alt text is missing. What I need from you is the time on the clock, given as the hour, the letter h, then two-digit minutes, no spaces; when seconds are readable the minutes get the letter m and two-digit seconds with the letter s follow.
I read 9h33m41s
